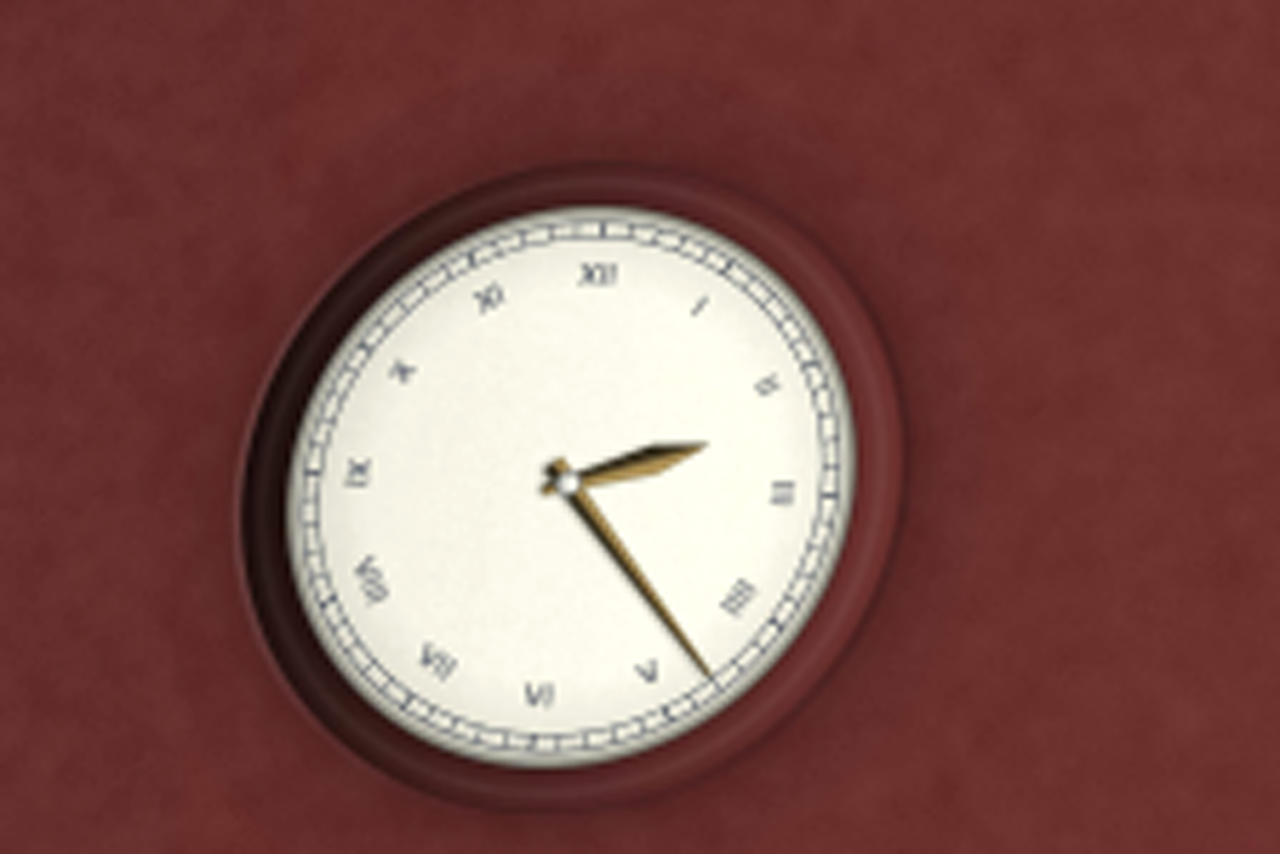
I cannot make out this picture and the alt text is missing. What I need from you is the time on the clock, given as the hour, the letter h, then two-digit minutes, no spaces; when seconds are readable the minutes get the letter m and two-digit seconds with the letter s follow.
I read 2h23
